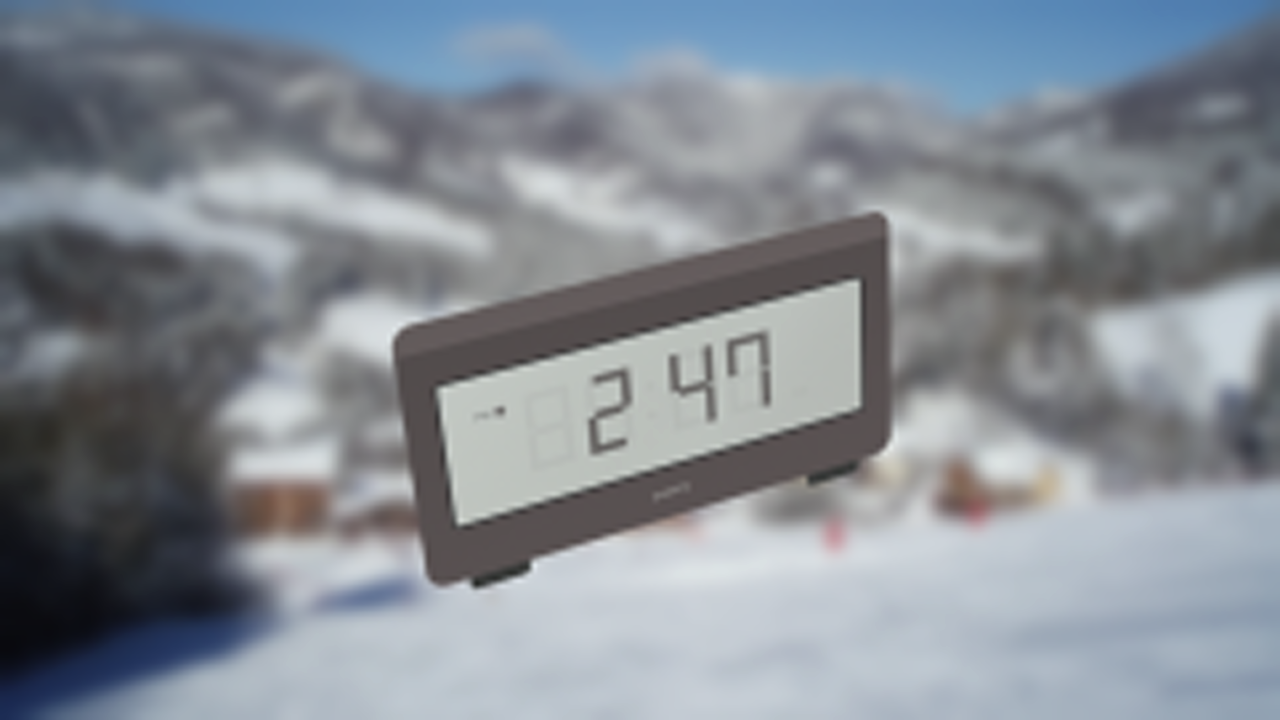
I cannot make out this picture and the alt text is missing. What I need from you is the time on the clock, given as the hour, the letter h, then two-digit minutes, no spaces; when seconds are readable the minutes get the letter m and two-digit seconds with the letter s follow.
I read 2h47
